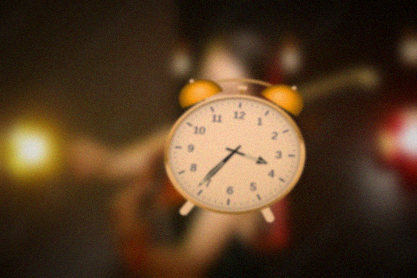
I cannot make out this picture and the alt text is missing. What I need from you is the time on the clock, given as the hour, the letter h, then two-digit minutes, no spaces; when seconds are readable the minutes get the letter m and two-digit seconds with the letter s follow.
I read 3h36
